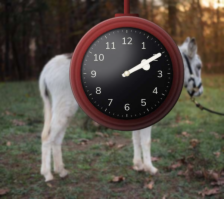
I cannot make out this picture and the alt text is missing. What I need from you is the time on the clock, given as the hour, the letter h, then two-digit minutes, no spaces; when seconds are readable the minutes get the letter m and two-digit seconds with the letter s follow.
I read 2h10
